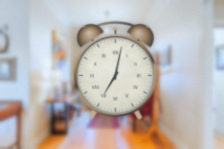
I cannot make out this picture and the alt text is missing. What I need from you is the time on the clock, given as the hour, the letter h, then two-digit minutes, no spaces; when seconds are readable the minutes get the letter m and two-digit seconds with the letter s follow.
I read 7h02
